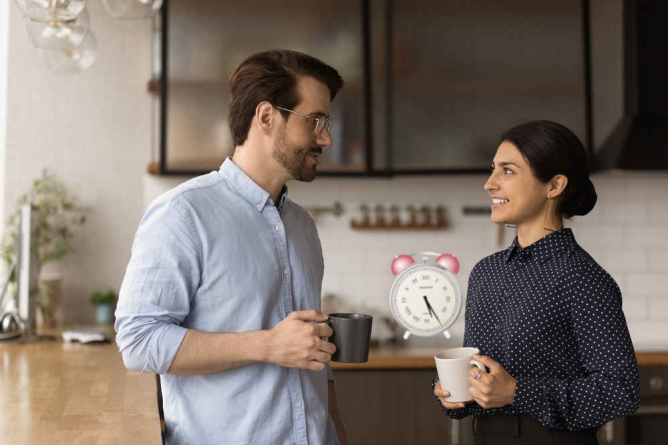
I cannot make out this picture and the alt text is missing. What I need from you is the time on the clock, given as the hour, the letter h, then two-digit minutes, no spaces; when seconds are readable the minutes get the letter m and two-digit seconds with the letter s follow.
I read 5h25
